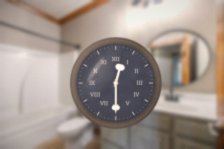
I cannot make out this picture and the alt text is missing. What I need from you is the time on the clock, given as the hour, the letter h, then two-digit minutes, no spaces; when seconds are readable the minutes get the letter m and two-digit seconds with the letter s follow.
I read 12h30
